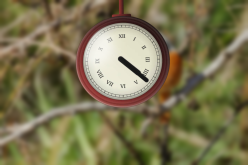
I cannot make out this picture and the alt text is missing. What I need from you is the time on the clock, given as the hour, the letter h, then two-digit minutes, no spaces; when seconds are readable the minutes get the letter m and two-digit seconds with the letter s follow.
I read 4h22
